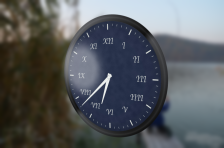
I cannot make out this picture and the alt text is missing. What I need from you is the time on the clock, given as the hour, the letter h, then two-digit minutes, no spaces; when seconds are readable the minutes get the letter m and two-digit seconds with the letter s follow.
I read 6h38
